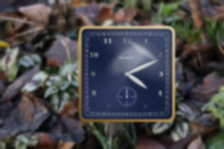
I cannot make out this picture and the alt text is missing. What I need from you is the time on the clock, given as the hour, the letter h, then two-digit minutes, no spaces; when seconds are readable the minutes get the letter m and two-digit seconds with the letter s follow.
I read 4h11
